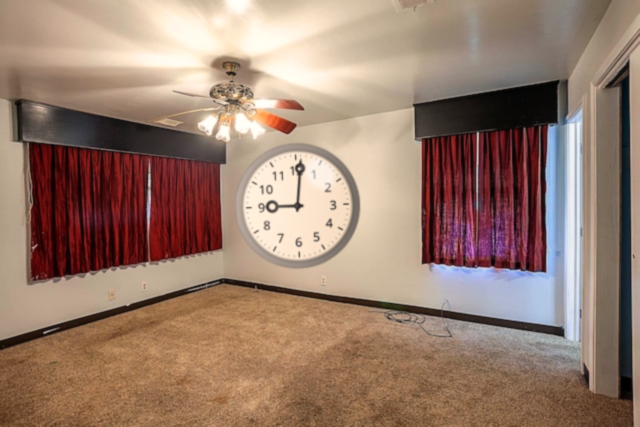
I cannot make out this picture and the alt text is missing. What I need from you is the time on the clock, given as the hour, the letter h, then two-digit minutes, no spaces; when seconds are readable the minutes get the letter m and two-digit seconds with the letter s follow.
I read 9h01
